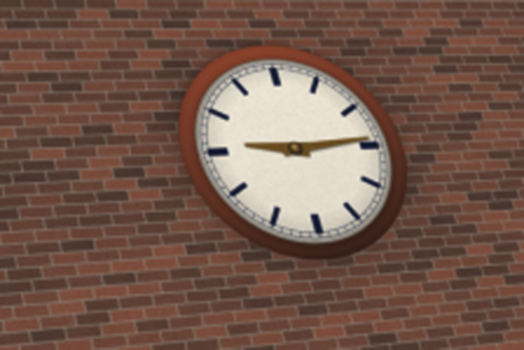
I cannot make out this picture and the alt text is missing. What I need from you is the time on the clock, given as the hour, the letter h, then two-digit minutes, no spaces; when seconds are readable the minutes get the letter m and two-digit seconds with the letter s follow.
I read 9h14
